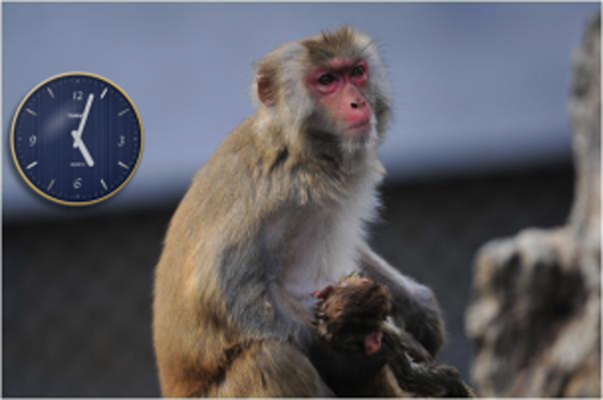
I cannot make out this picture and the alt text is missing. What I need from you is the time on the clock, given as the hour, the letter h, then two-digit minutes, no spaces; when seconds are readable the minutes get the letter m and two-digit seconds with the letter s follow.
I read 5h03
